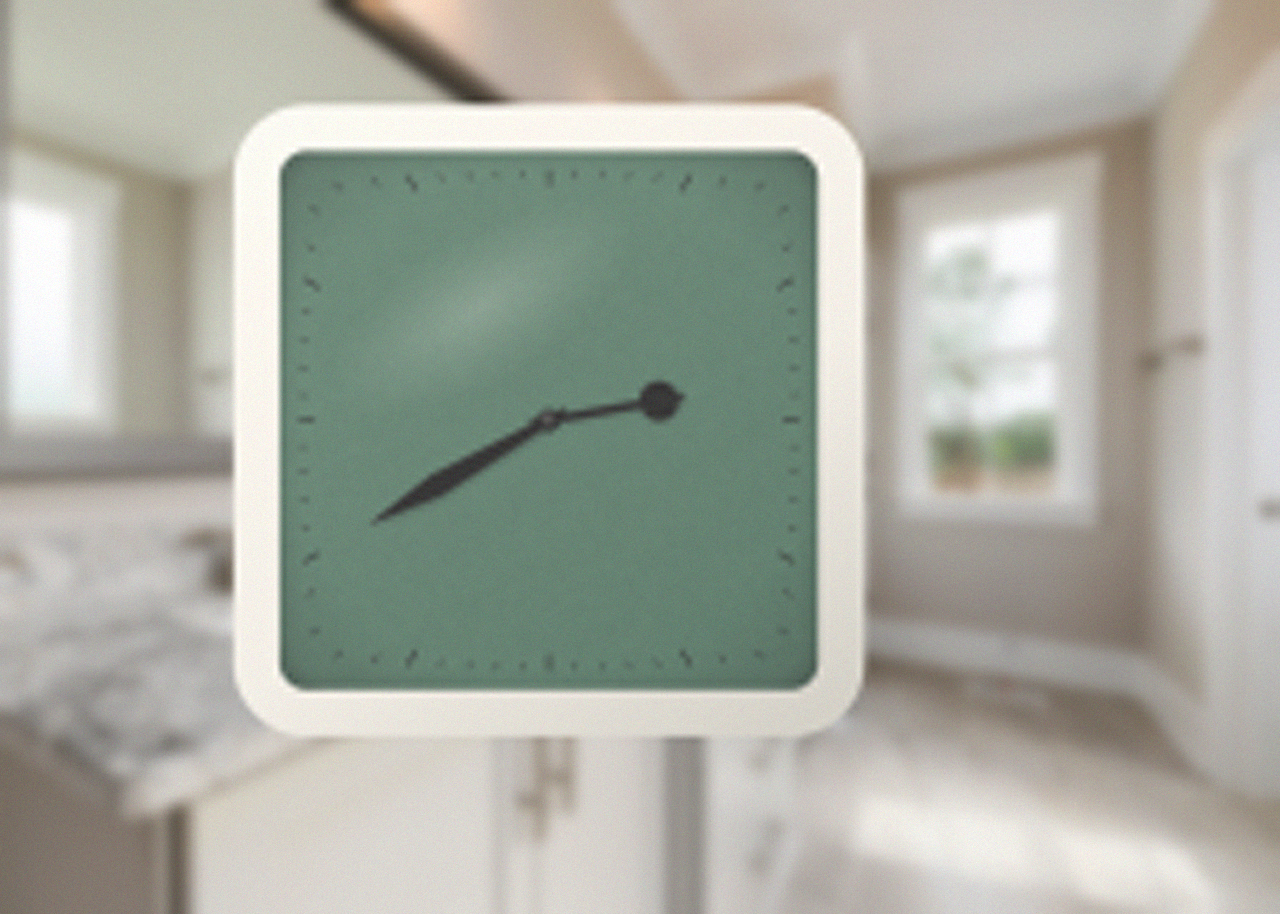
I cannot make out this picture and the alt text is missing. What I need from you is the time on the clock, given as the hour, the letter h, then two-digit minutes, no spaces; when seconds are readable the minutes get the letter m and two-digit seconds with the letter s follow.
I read 2h40
